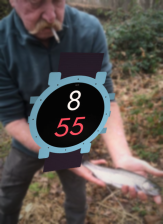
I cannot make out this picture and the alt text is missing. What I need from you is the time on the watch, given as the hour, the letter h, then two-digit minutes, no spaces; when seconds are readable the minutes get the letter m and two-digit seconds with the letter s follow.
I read 8h55
